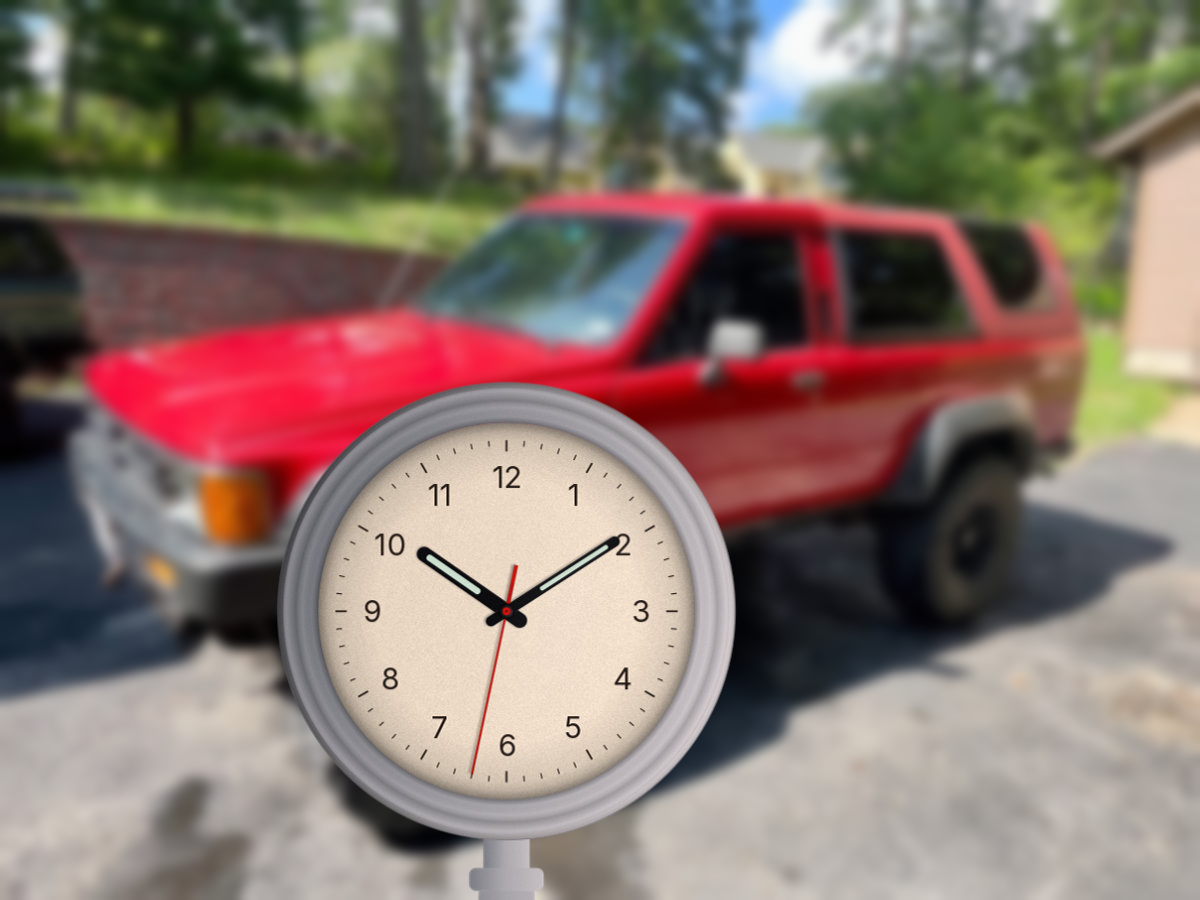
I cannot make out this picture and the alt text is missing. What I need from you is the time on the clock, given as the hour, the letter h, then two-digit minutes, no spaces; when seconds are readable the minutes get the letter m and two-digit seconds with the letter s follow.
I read 10h09m32s
